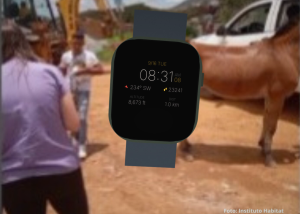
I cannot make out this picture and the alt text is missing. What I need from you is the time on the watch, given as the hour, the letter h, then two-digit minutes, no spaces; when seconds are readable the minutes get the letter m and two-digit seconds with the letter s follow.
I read 8h31
